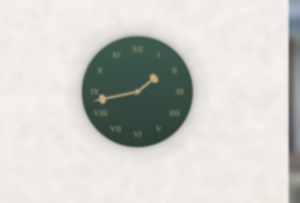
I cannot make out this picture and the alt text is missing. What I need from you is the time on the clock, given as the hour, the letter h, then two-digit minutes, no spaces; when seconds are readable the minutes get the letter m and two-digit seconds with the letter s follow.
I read 1h43
